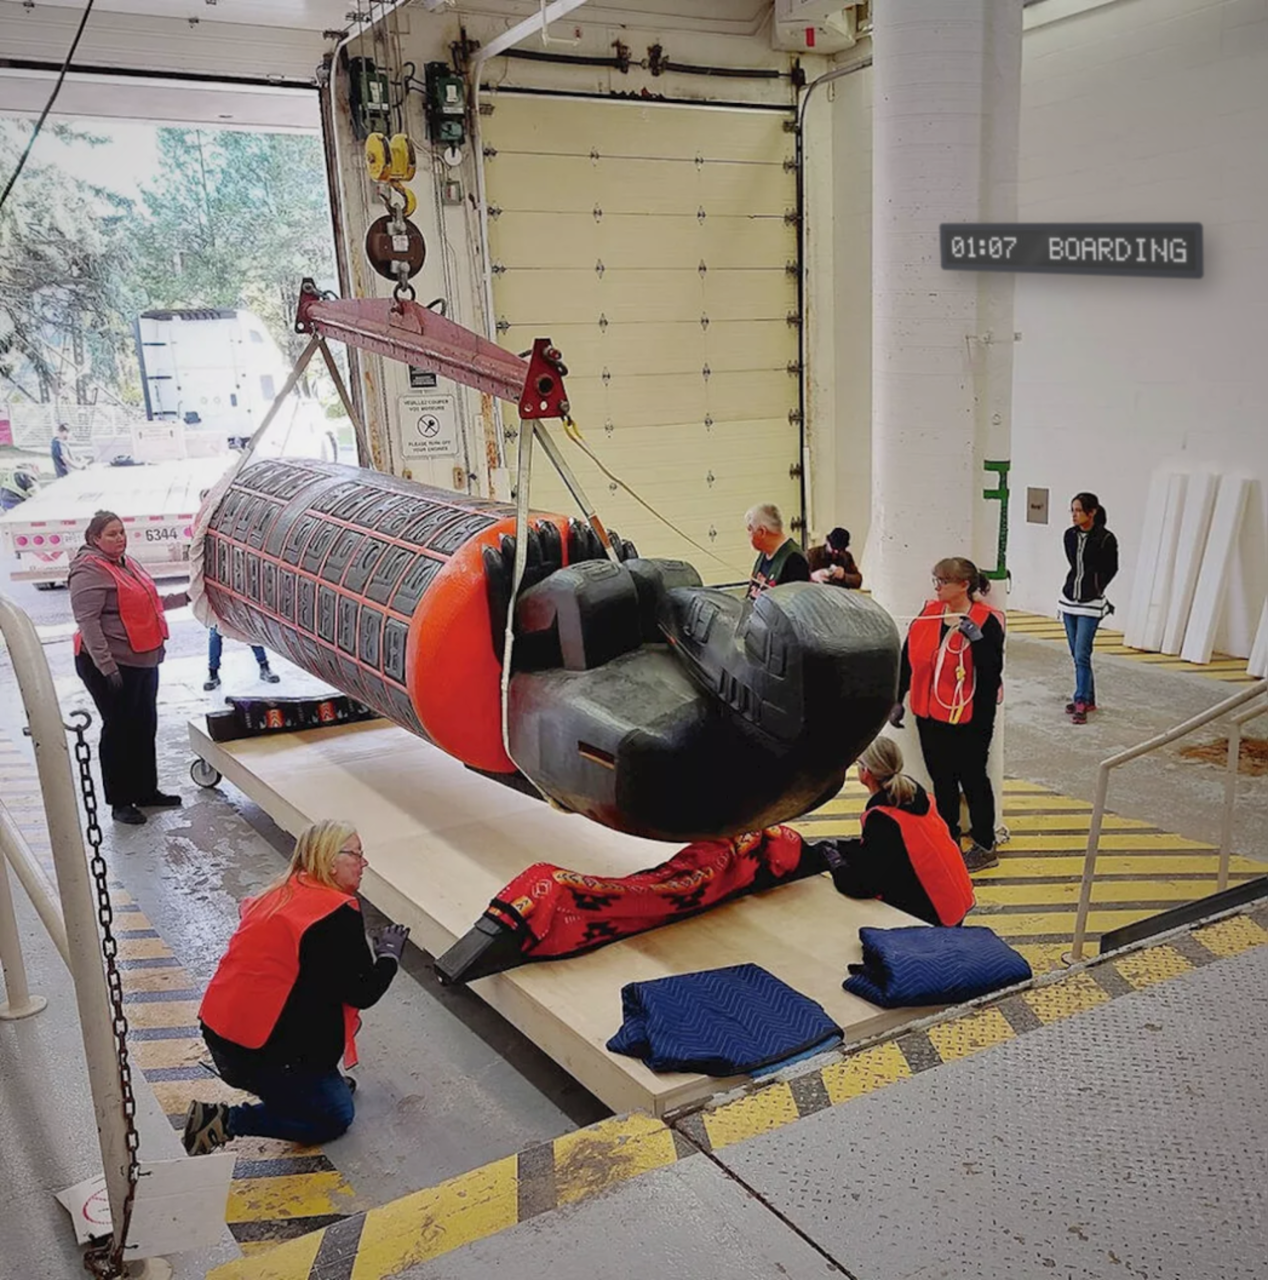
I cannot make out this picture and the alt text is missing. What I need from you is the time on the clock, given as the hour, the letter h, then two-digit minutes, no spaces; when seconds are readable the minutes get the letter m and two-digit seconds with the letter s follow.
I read 1h07
